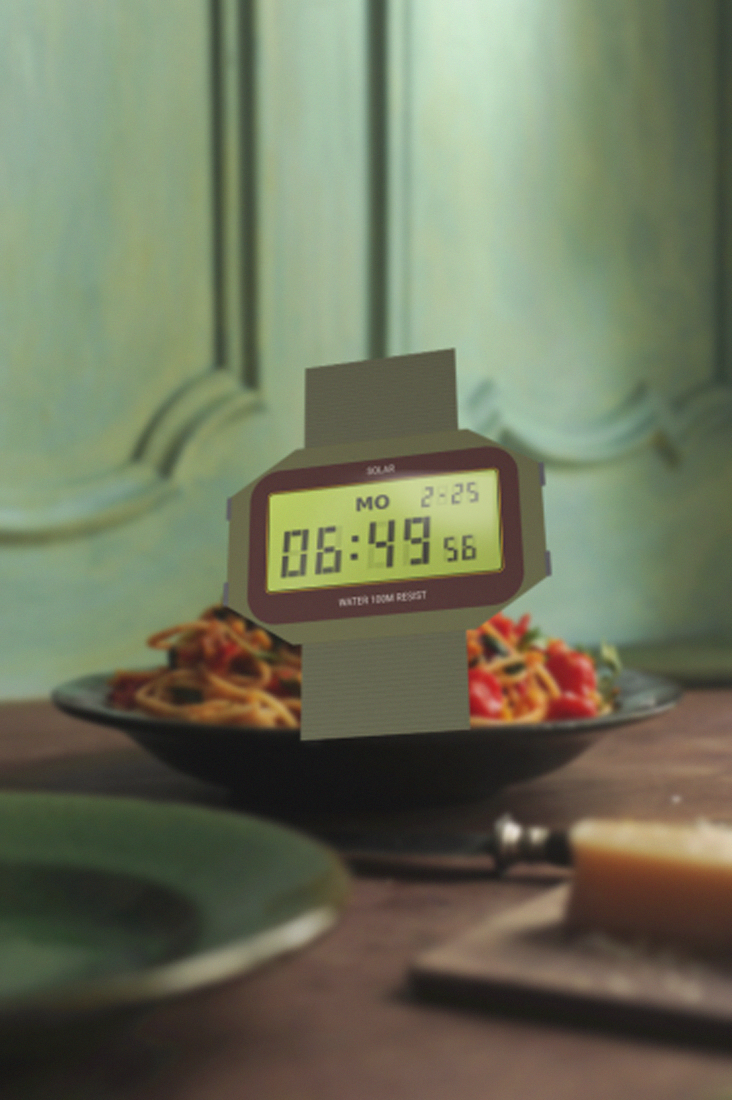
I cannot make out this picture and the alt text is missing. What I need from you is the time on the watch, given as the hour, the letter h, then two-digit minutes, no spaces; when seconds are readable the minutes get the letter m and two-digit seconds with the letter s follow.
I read 6h49m56s
